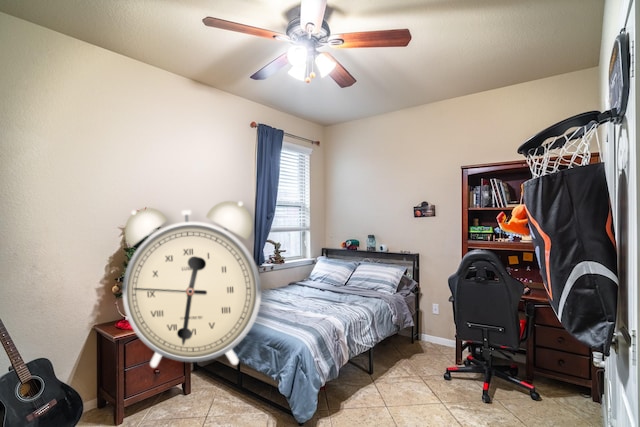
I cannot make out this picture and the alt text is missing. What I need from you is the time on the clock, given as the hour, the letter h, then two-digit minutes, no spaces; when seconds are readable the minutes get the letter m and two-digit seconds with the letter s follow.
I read 12h31m46s
